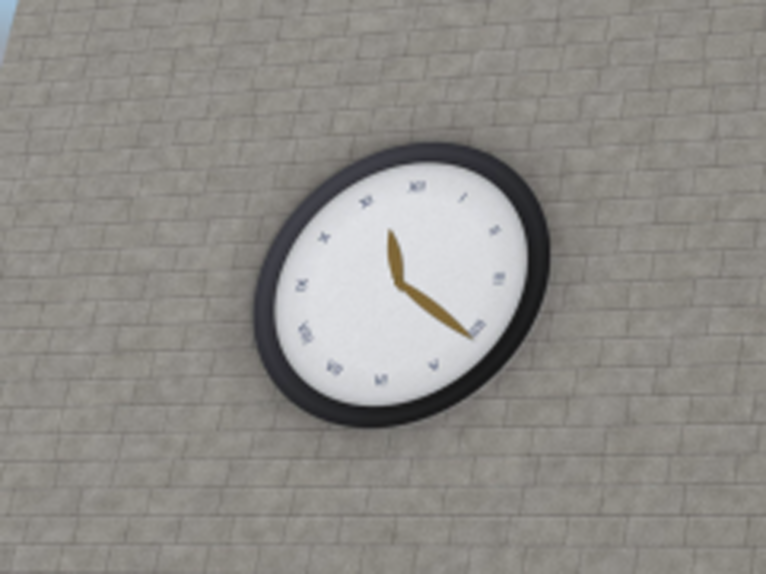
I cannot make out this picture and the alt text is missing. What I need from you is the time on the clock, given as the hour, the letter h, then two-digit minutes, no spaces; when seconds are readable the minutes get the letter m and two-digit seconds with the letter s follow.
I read 11h21
